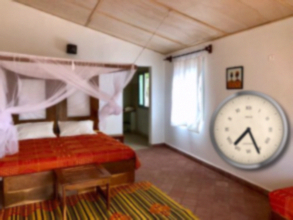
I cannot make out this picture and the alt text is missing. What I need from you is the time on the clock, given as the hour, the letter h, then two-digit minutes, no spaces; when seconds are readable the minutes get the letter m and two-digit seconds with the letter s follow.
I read 7h26
